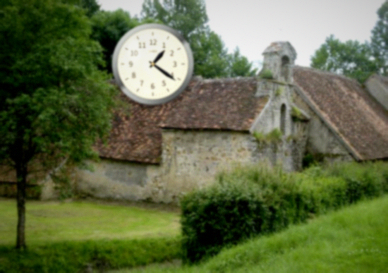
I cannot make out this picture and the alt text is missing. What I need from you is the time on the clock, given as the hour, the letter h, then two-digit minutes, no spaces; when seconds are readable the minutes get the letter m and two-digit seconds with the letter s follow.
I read 1h21
